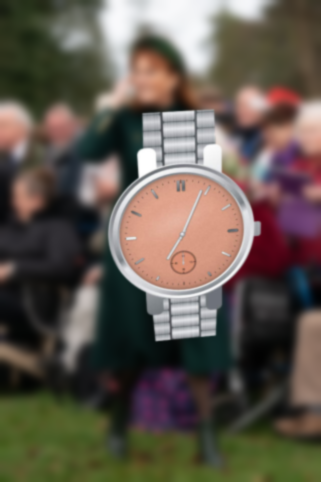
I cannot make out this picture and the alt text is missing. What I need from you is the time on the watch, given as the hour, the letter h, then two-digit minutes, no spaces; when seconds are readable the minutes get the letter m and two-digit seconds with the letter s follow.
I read 7h04
